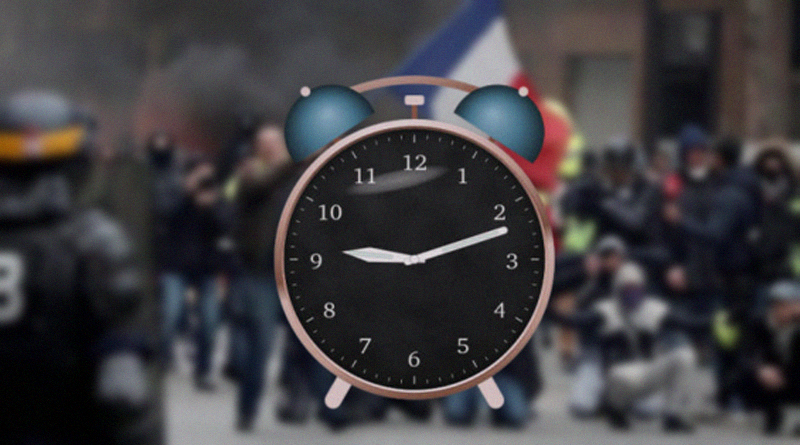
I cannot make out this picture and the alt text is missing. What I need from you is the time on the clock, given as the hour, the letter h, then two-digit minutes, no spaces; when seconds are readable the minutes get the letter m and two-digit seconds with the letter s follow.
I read 9h12
